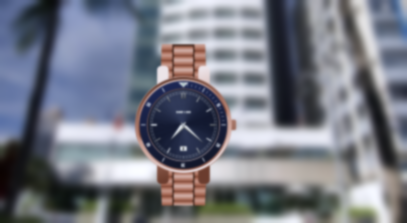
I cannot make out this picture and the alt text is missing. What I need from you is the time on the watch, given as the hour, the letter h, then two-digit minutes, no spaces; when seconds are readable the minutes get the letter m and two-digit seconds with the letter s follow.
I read 7h22
